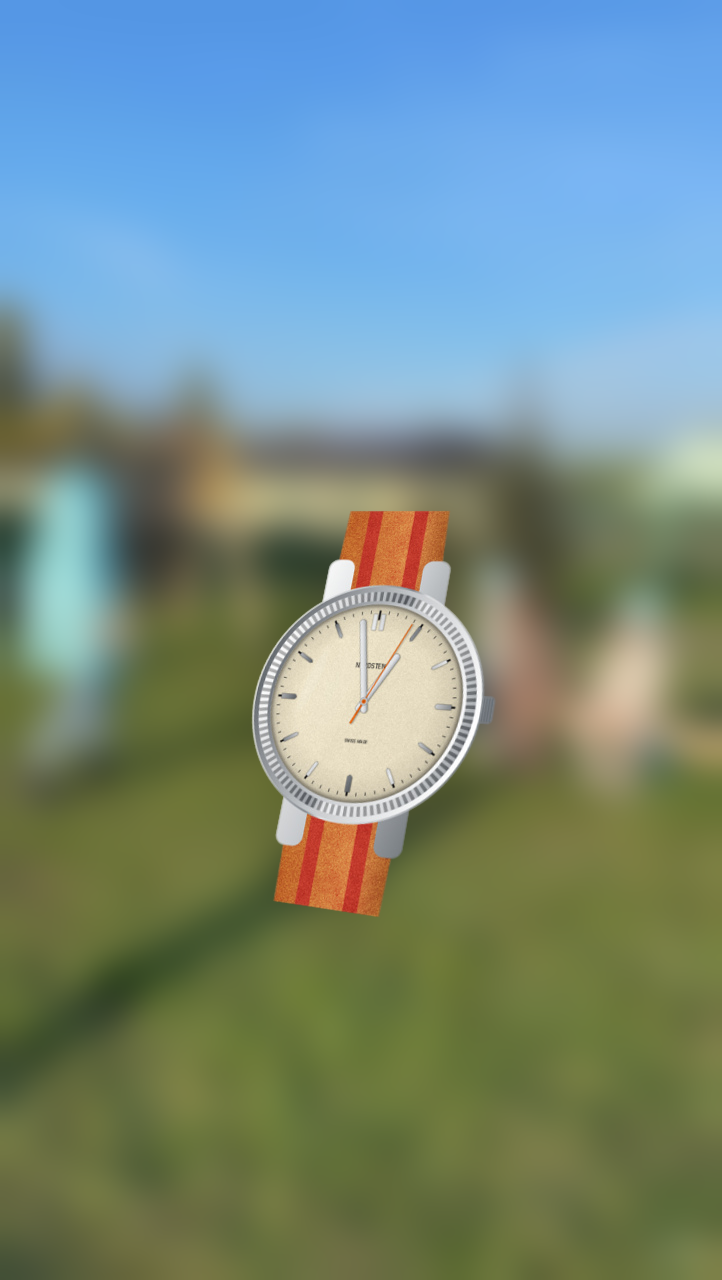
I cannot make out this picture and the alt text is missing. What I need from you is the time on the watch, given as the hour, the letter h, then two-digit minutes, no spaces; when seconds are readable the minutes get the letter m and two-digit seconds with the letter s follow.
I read 12h58m04s
